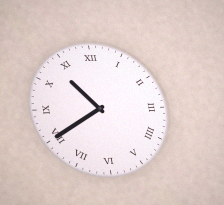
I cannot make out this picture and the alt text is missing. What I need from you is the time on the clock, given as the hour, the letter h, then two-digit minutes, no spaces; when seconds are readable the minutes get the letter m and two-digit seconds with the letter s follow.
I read 10h40
